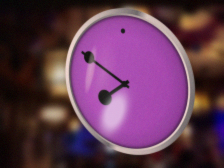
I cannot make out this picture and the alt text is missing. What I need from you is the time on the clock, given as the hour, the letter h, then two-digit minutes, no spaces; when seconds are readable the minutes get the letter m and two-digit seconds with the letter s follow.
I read 7h50
